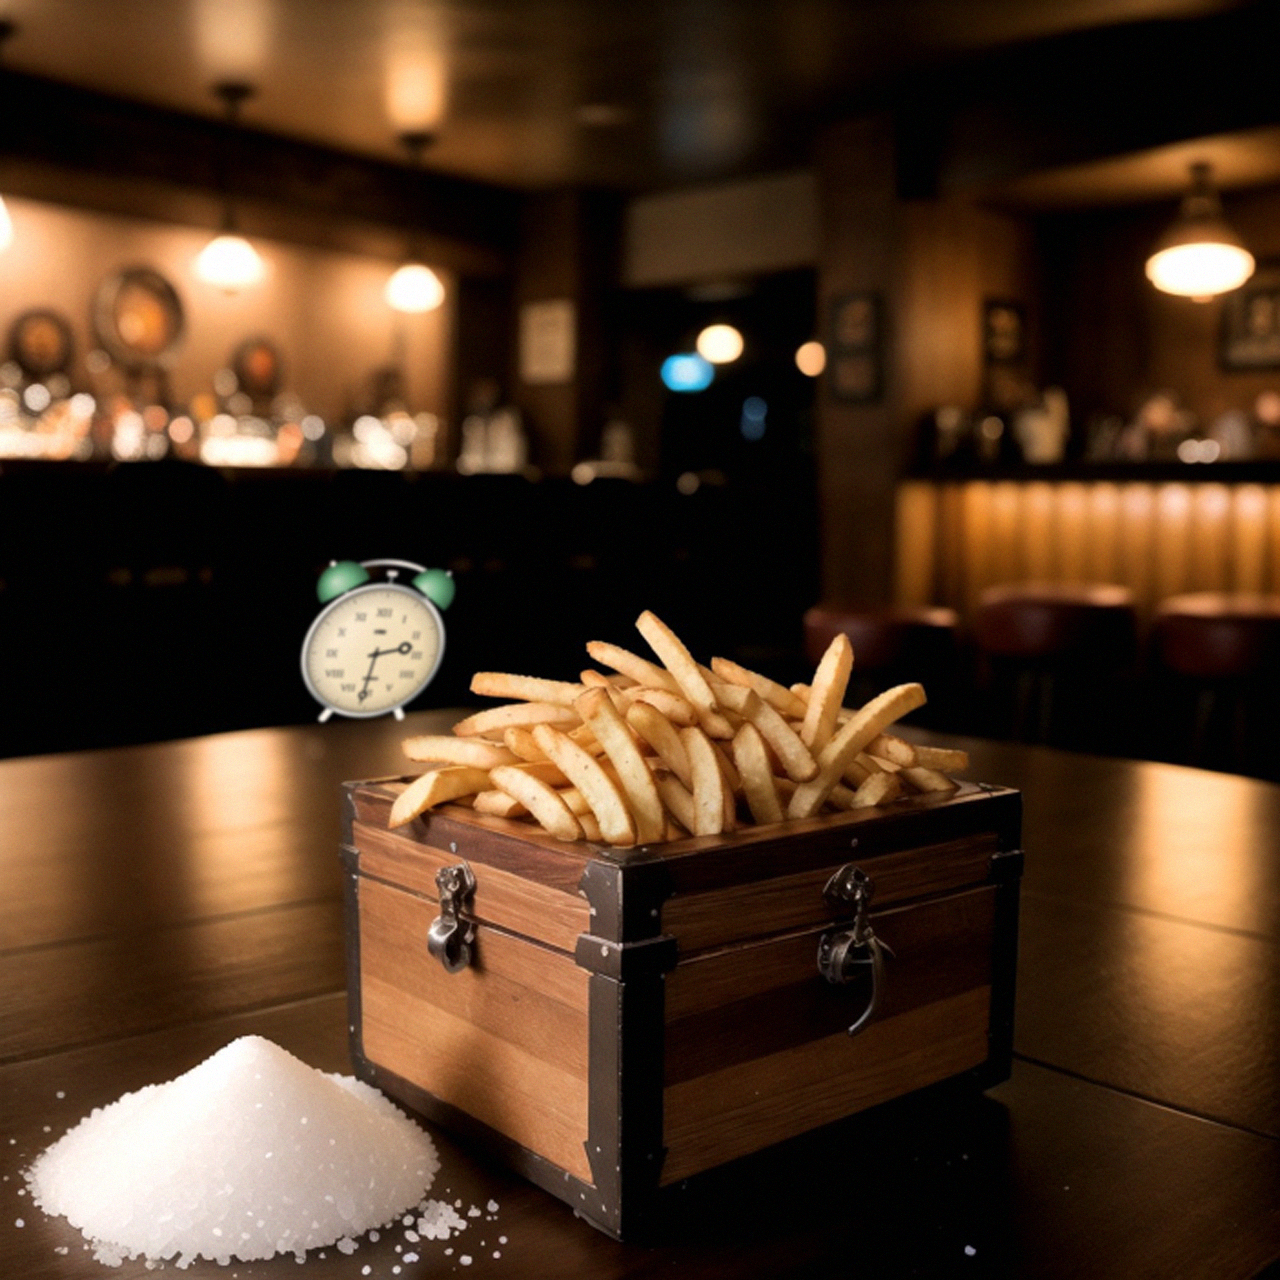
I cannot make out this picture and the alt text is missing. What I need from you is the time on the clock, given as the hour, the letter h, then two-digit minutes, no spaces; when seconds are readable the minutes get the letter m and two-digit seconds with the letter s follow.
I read 2h31
